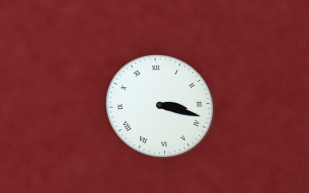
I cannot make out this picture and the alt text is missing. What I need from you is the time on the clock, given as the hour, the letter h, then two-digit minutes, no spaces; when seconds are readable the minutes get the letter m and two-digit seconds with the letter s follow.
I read 3h18
